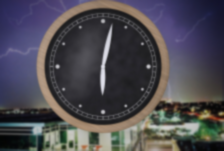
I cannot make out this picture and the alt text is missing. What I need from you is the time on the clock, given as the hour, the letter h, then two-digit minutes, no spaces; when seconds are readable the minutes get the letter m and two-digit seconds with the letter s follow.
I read 6h02
